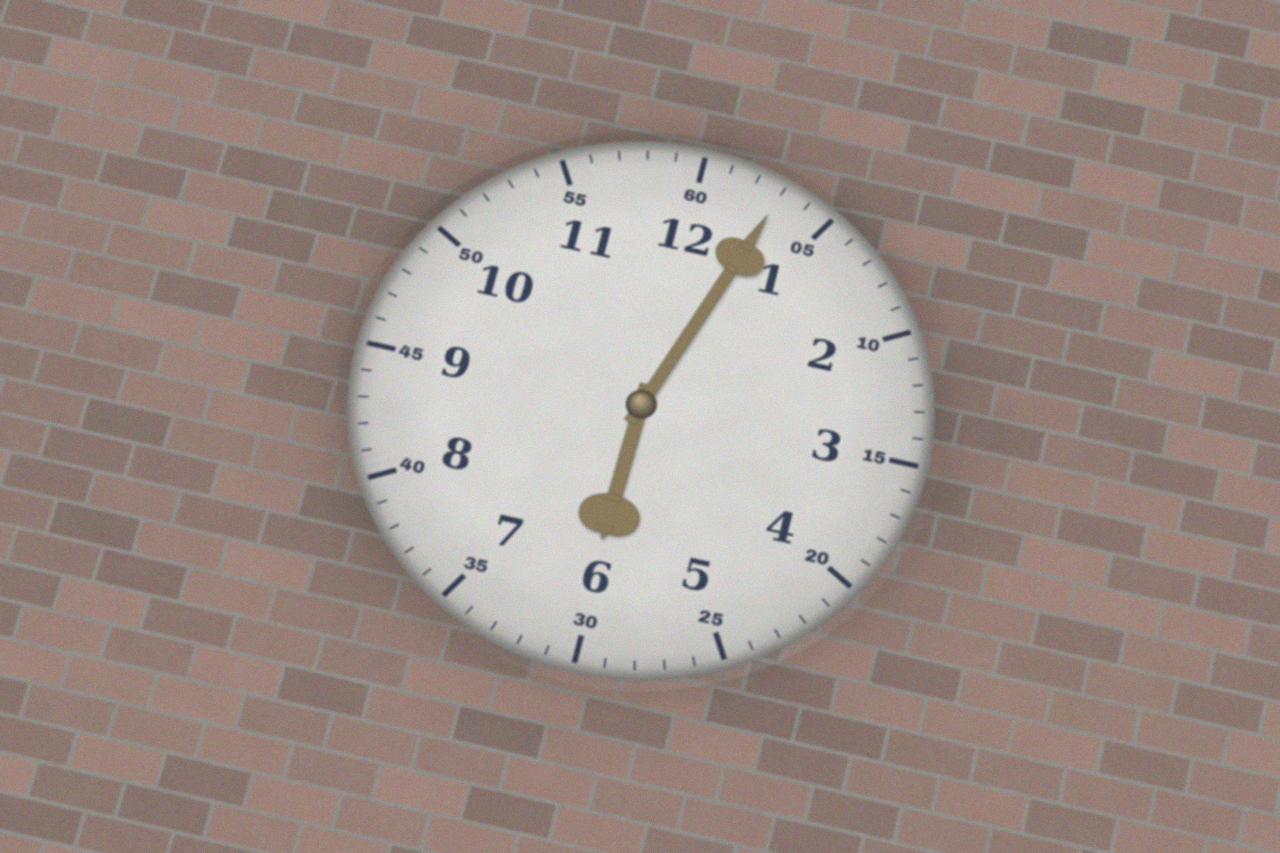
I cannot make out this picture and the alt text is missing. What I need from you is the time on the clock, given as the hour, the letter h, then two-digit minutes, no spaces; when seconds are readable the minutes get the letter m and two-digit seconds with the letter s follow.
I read 6h03
